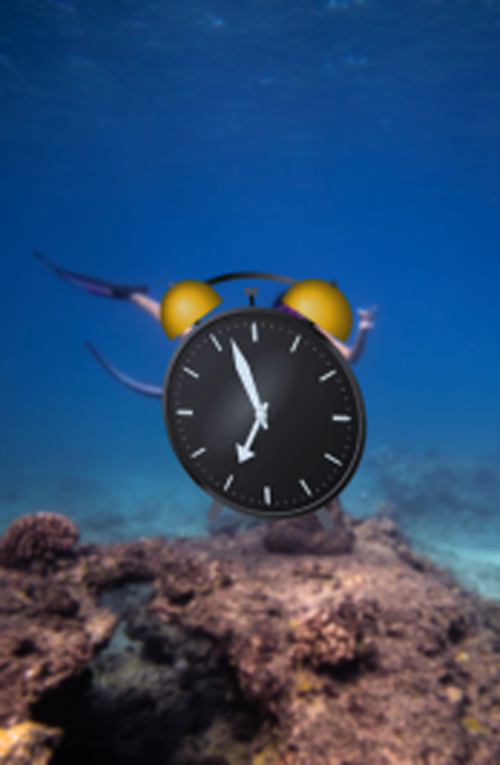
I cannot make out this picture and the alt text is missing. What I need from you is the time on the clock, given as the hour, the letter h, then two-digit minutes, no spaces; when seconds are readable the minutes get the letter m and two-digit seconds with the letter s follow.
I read 6h57
